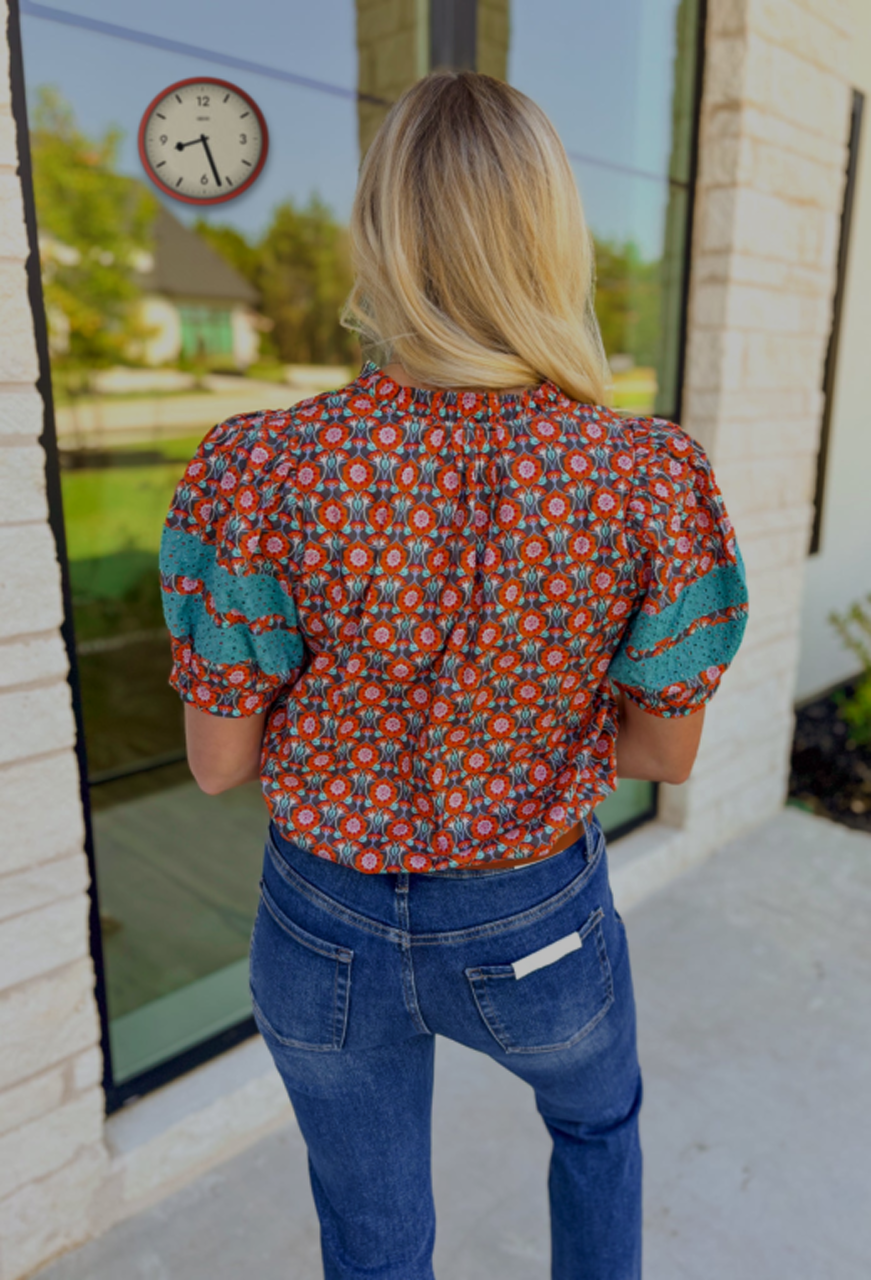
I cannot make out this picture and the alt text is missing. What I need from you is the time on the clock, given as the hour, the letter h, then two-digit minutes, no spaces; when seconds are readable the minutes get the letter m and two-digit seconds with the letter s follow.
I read 8h27
